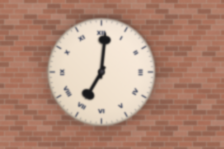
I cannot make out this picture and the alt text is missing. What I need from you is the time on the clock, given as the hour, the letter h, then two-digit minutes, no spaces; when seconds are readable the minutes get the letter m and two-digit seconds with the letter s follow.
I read 7h01
